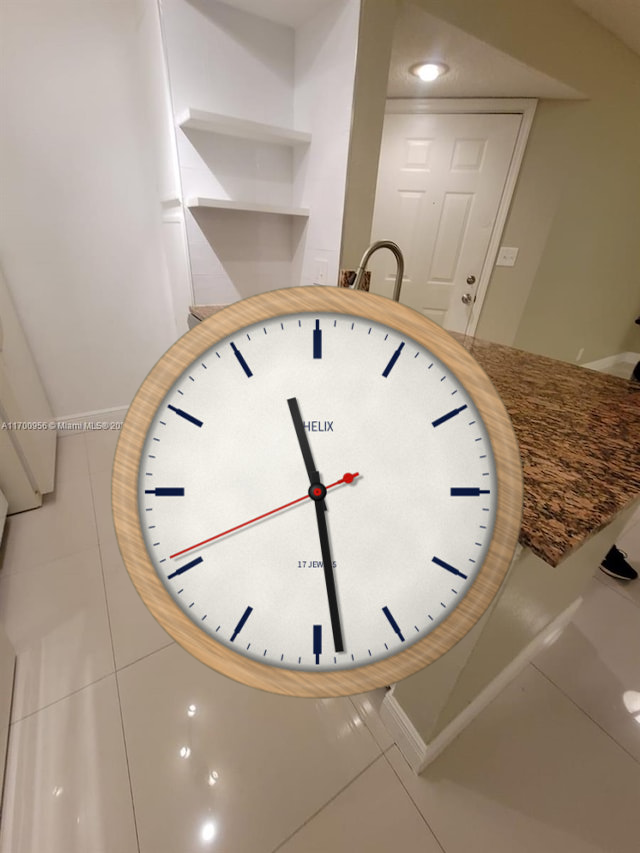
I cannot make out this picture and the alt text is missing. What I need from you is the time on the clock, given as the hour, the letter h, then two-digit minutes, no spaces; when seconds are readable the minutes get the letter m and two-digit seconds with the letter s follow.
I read 11h28m41s
